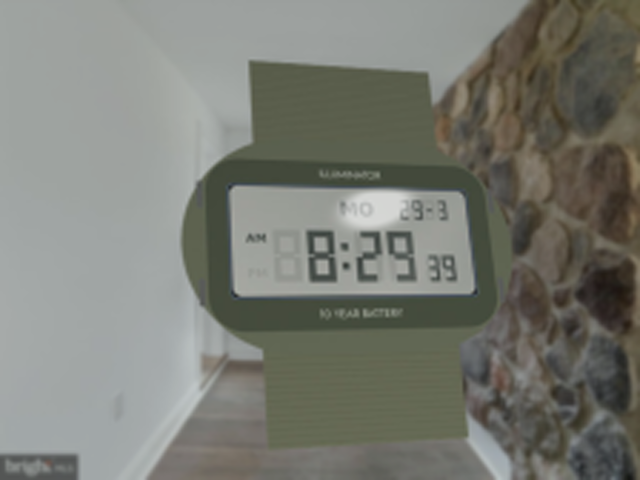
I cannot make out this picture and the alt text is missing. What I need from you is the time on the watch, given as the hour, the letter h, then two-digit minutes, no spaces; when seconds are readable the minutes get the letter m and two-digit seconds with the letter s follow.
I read 8h29m39s
